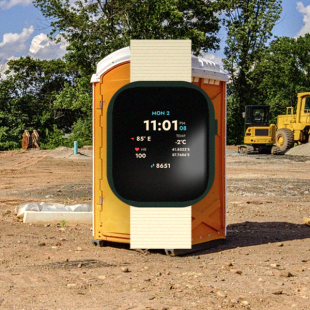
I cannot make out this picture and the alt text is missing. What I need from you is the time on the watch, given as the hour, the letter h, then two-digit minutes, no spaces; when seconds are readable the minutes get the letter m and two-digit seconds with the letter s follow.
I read 11h01
